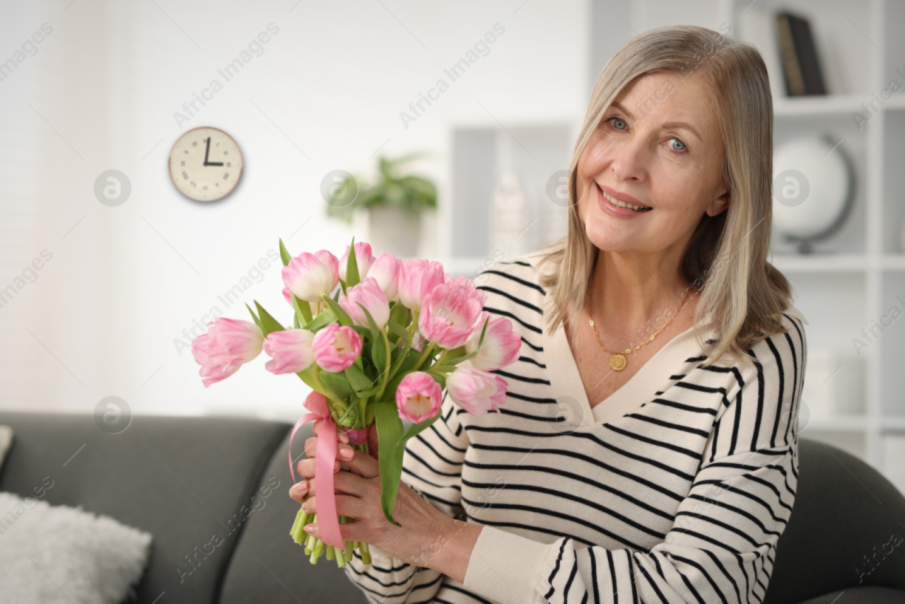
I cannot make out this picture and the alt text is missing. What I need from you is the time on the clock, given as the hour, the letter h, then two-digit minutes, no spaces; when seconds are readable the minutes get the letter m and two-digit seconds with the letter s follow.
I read 3h01
